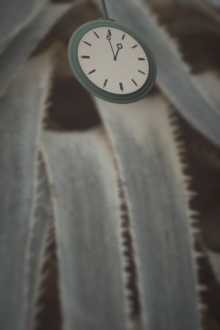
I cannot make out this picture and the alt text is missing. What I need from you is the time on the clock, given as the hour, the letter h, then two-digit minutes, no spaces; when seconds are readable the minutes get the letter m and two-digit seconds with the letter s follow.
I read 12h59
